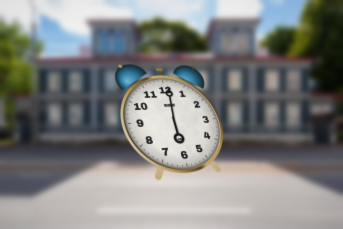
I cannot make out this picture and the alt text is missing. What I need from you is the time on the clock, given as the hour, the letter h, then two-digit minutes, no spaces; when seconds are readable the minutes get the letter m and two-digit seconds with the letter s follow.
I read 6h01
